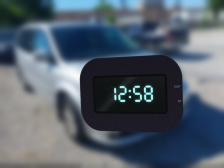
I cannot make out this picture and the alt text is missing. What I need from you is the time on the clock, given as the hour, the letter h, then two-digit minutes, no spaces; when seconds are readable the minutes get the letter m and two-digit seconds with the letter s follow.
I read 12h58
